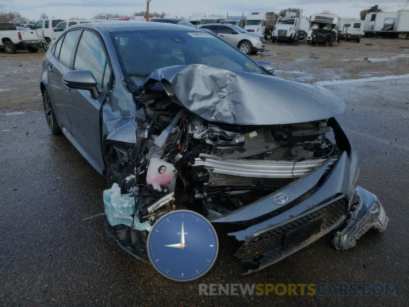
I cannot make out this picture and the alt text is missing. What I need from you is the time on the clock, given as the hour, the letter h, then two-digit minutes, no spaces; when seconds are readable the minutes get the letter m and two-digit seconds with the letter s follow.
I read 9h00
